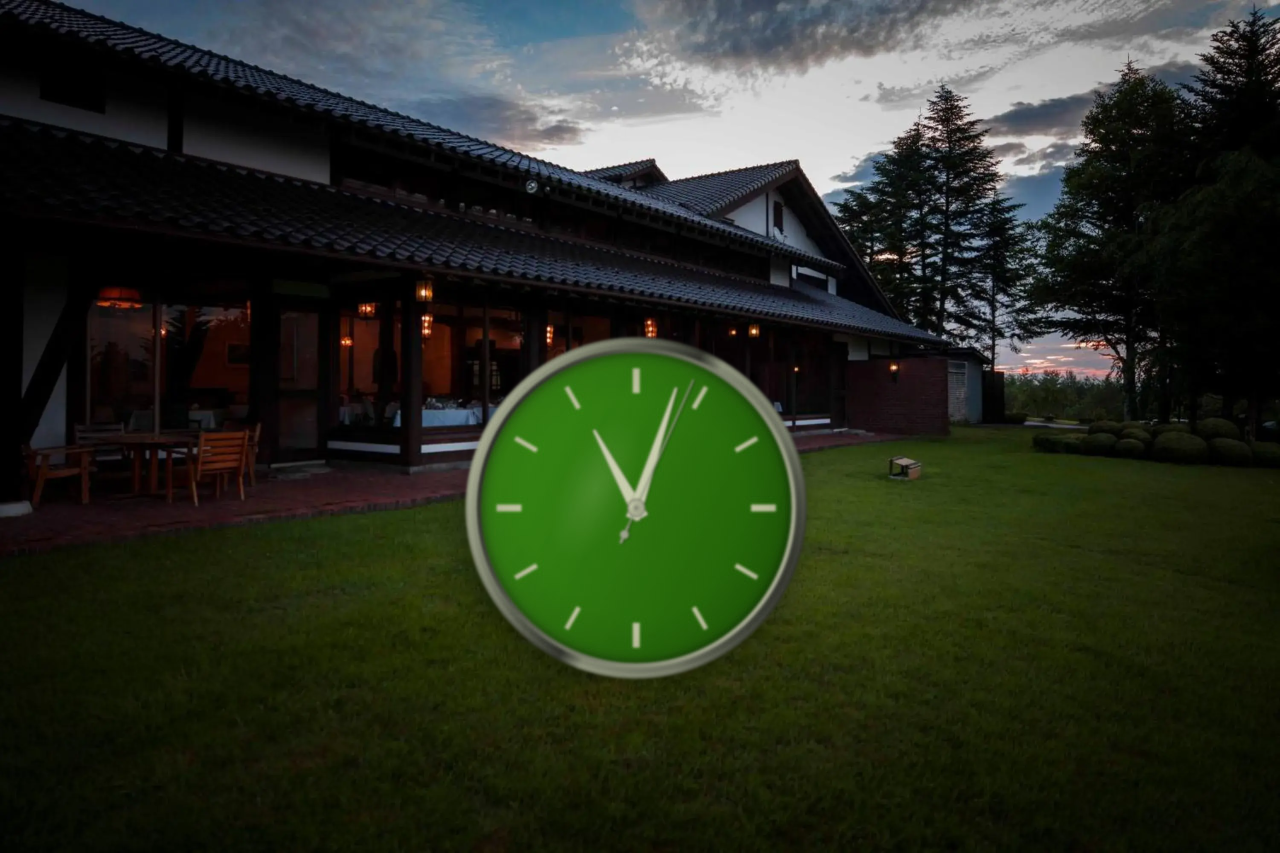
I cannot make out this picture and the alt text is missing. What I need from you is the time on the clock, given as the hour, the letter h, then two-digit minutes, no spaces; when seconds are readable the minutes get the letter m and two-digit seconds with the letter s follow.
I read 11h03m04s
